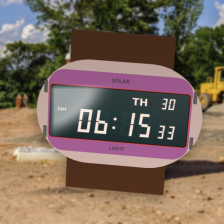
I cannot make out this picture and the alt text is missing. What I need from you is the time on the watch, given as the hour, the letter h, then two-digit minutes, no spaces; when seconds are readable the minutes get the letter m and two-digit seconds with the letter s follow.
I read 6h15m33s
